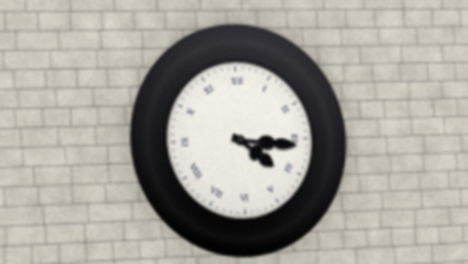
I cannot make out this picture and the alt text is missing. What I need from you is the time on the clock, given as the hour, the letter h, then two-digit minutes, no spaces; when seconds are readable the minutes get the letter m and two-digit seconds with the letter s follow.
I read 4h16
